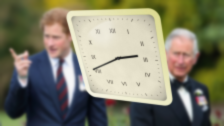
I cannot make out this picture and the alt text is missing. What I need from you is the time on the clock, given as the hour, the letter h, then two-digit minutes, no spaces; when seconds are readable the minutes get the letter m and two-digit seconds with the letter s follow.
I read 2h41
